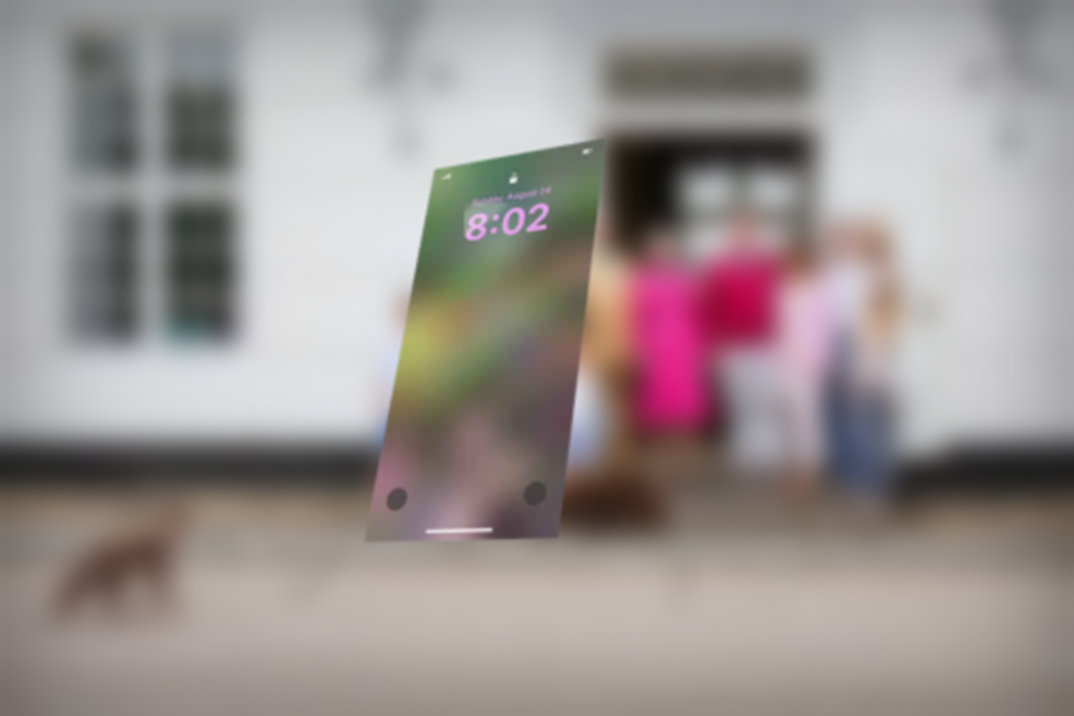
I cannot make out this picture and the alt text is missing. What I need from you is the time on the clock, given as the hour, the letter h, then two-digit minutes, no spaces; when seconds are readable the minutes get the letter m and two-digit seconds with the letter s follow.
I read 8h02
